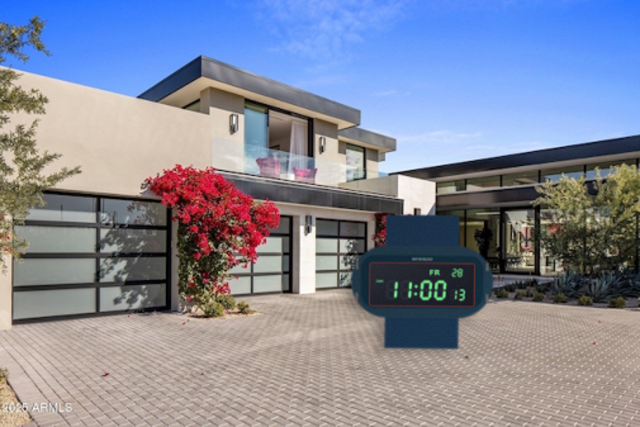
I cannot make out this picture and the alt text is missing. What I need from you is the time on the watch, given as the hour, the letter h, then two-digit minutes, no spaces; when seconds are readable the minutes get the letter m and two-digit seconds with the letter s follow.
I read 11h00m13s
